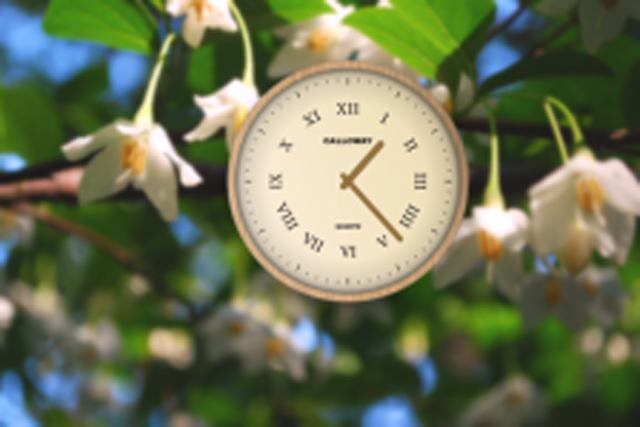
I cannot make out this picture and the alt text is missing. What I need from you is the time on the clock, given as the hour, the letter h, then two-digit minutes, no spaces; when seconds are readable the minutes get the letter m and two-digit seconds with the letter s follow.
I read 1h23
